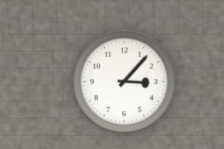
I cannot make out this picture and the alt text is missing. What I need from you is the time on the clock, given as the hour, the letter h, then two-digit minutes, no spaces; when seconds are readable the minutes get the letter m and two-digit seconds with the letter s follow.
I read 3h07
